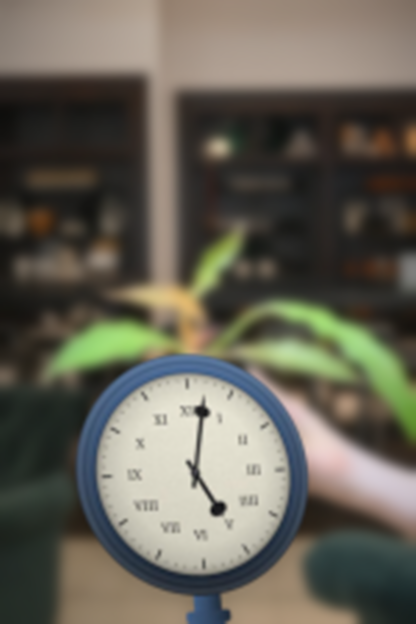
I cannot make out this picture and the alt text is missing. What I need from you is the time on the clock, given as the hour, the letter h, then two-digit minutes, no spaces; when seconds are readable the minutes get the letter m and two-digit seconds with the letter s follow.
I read 5h02
